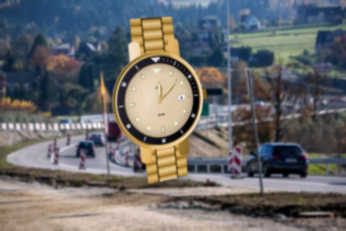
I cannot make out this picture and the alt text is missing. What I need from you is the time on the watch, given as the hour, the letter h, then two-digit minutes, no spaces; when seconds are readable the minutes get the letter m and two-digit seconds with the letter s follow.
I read 12h08
